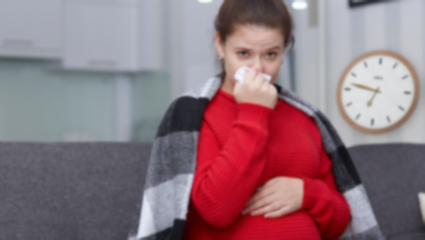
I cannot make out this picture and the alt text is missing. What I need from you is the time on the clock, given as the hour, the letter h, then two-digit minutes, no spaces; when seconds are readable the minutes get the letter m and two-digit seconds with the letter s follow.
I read 6h47
